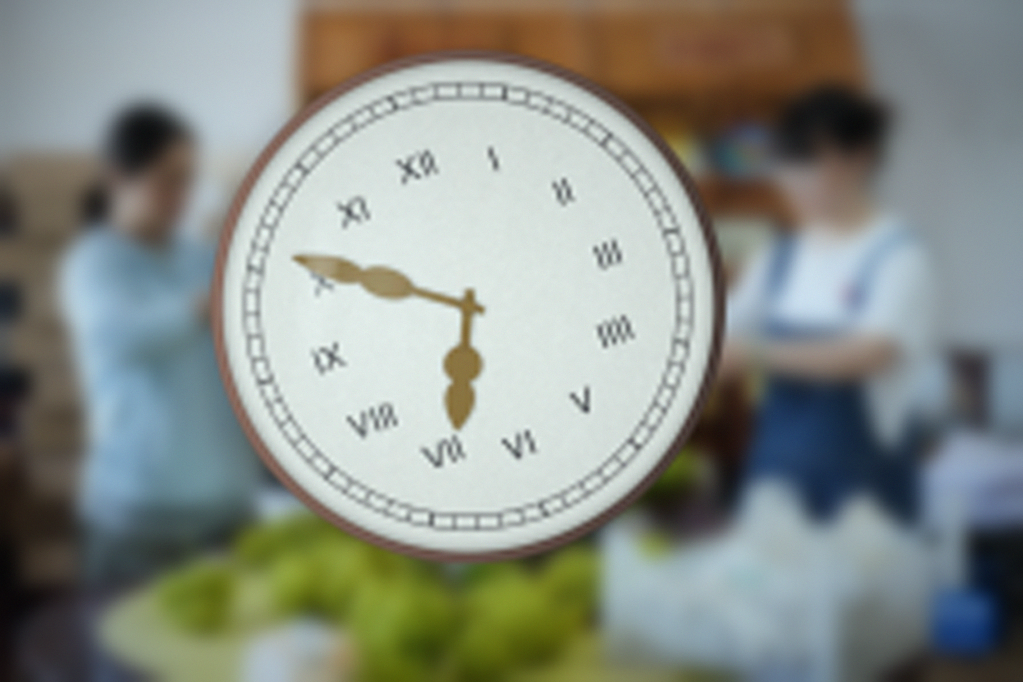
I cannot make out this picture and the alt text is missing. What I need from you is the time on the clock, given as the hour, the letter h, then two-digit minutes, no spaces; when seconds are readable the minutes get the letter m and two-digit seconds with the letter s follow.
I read 6h51
